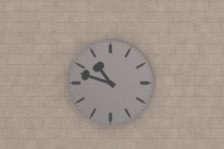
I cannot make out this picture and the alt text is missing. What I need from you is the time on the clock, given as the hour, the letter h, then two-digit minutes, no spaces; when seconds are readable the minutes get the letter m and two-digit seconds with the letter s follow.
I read 10h48
